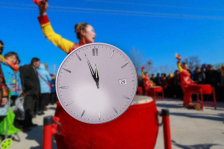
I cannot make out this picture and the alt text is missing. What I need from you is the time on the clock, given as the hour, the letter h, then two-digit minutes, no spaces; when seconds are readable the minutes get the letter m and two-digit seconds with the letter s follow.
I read 11h57
